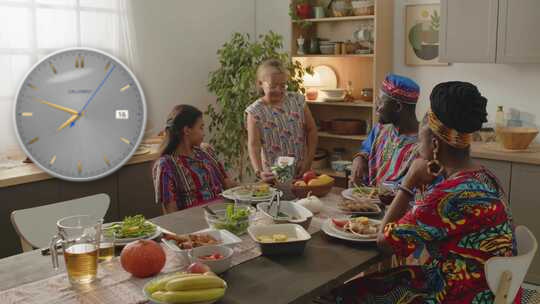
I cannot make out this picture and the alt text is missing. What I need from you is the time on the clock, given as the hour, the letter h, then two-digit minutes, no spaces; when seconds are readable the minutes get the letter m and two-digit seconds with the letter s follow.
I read 7h48m06s
